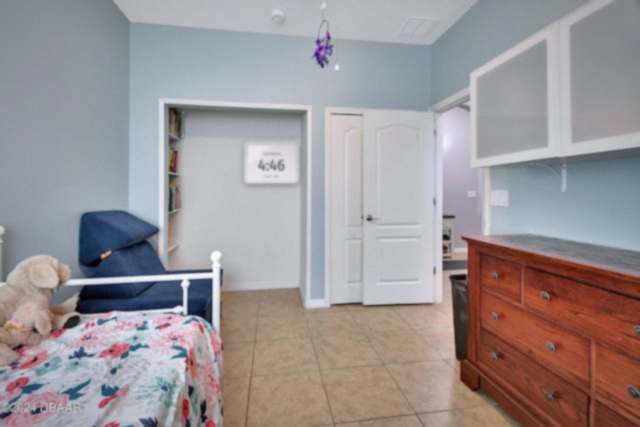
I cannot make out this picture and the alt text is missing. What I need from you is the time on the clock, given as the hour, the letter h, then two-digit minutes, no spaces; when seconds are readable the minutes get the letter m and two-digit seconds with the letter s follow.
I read 4h46
